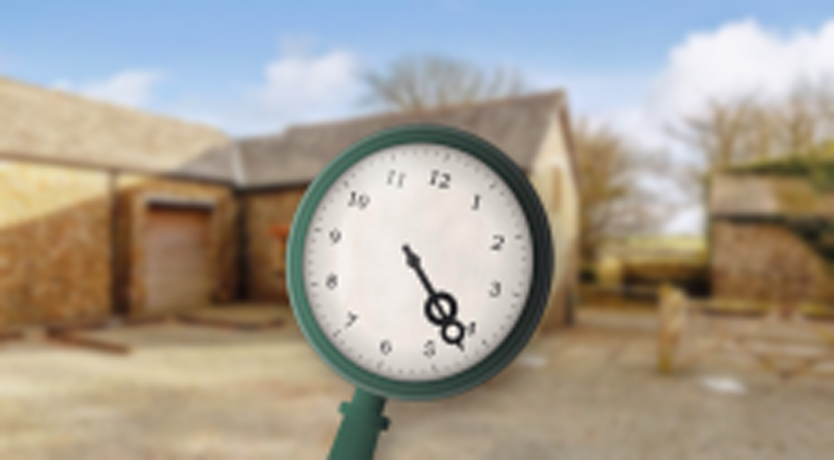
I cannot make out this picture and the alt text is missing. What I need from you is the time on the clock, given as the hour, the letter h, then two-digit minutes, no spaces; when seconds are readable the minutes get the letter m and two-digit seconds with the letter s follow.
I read 4h22
